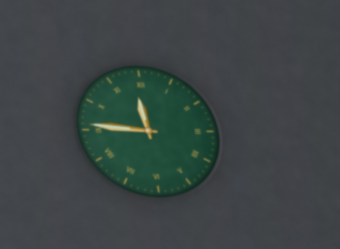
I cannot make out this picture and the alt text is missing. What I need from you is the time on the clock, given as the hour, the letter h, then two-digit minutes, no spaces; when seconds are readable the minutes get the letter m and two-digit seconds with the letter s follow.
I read 11h46
